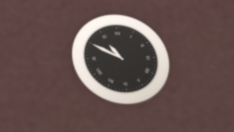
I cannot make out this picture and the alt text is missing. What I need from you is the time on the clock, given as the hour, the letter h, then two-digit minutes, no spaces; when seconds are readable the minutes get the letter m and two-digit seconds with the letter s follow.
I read 10h50
